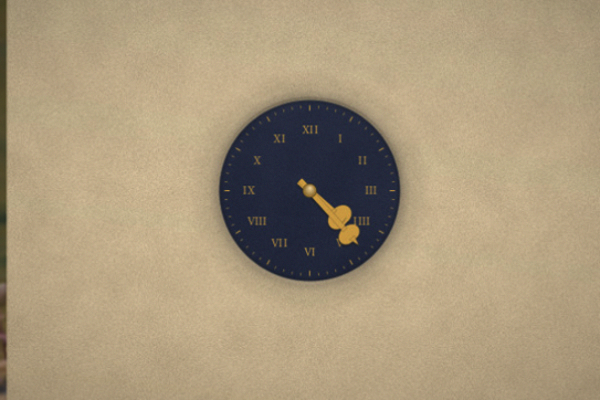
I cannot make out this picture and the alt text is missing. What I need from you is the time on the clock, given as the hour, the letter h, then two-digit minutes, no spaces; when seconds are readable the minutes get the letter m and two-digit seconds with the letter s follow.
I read 4h23
